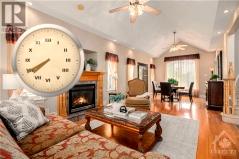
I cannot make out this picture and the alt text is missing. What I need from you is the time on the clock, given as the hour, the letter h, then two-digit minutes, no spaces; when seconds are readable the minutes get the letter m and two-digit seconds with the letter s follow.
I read 7h40
